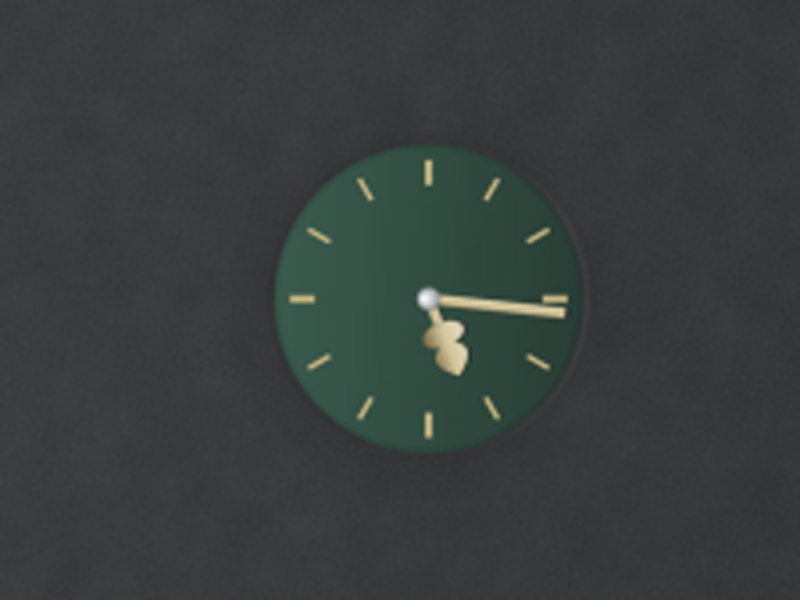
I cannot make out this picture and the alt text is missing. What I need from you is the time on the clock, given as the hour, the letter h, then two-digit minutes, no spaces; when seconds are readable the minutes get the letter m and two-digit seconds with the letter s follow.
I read 5h16
